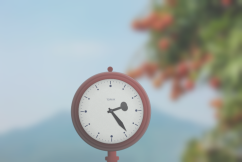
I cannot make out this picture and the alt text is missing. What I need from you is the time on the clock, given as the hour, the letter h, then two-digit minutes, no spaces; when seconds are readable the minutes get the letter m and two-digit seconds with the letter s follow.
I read 2h24
